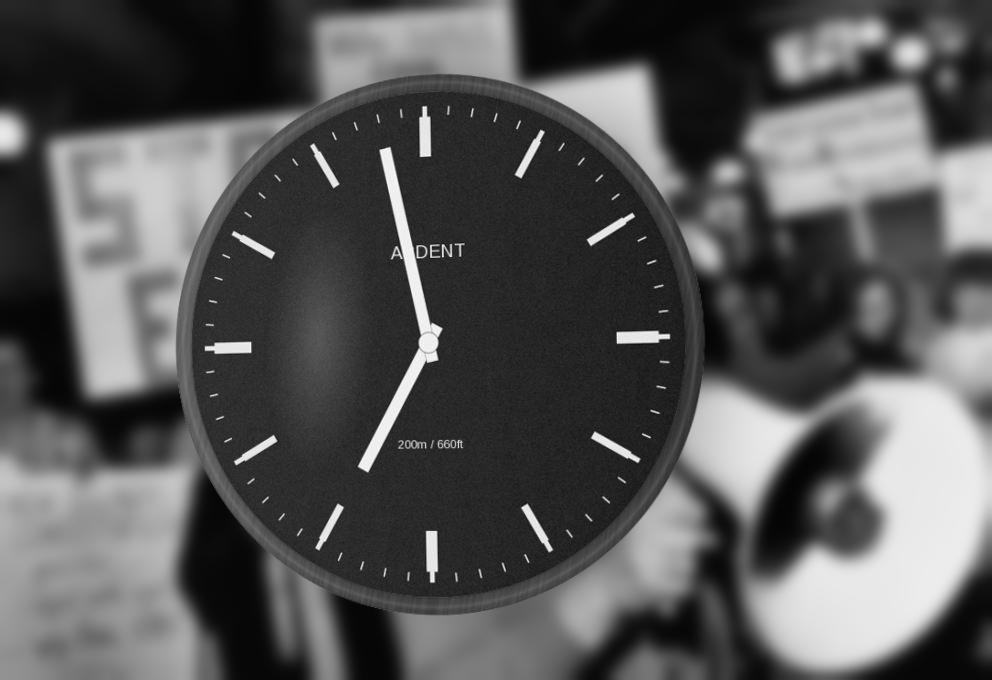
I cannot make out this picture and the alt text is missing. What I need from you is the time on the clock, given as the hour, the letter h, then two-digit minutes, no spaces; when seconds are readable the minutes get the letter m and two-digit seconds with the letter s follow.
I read 6h58
